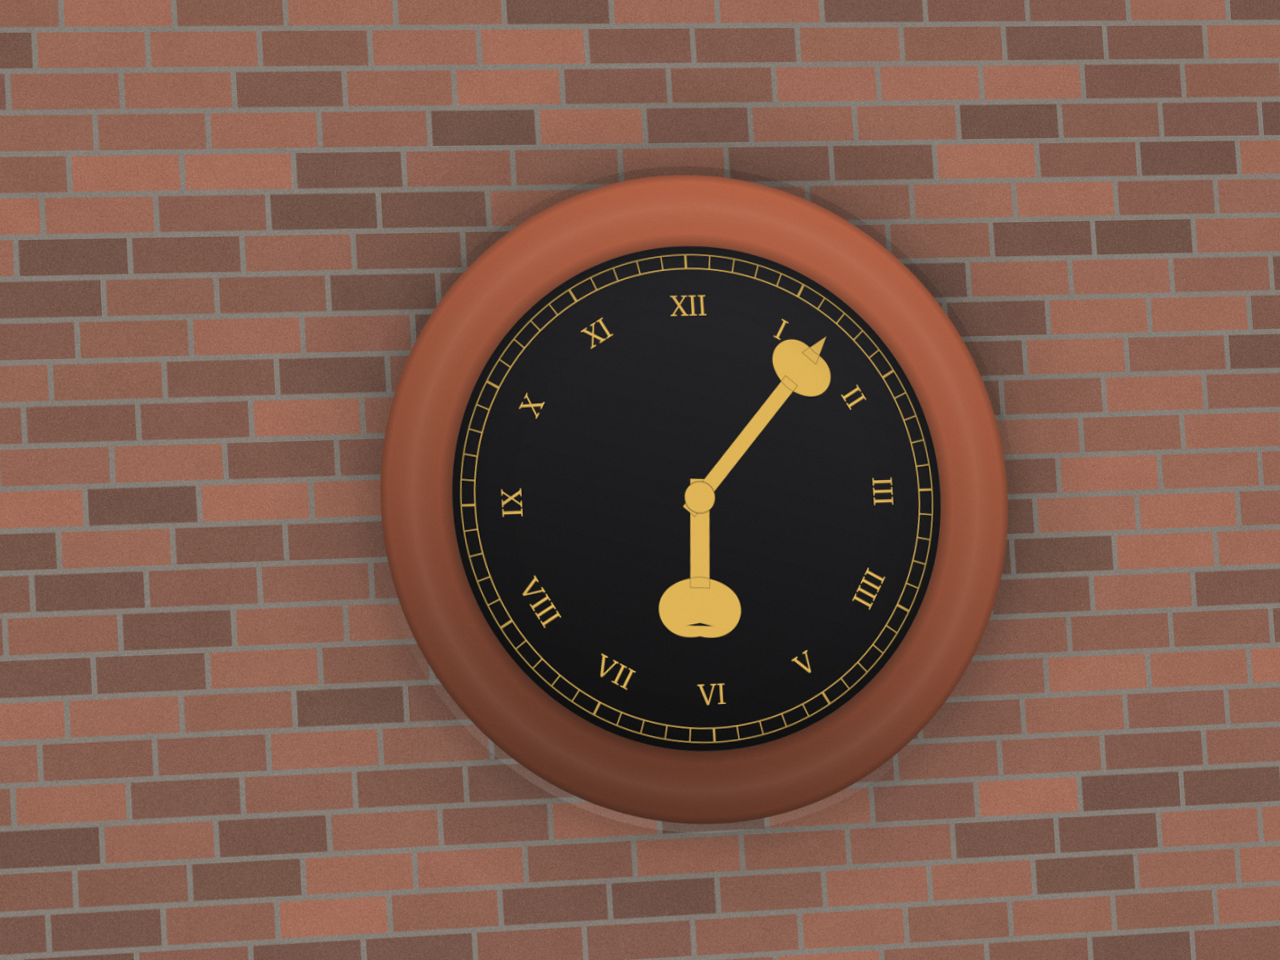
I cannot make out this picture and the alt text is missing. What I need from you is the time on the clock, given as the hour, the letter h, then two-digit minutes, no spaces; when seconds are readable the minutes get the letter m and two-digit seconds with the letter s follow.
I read 6h07
